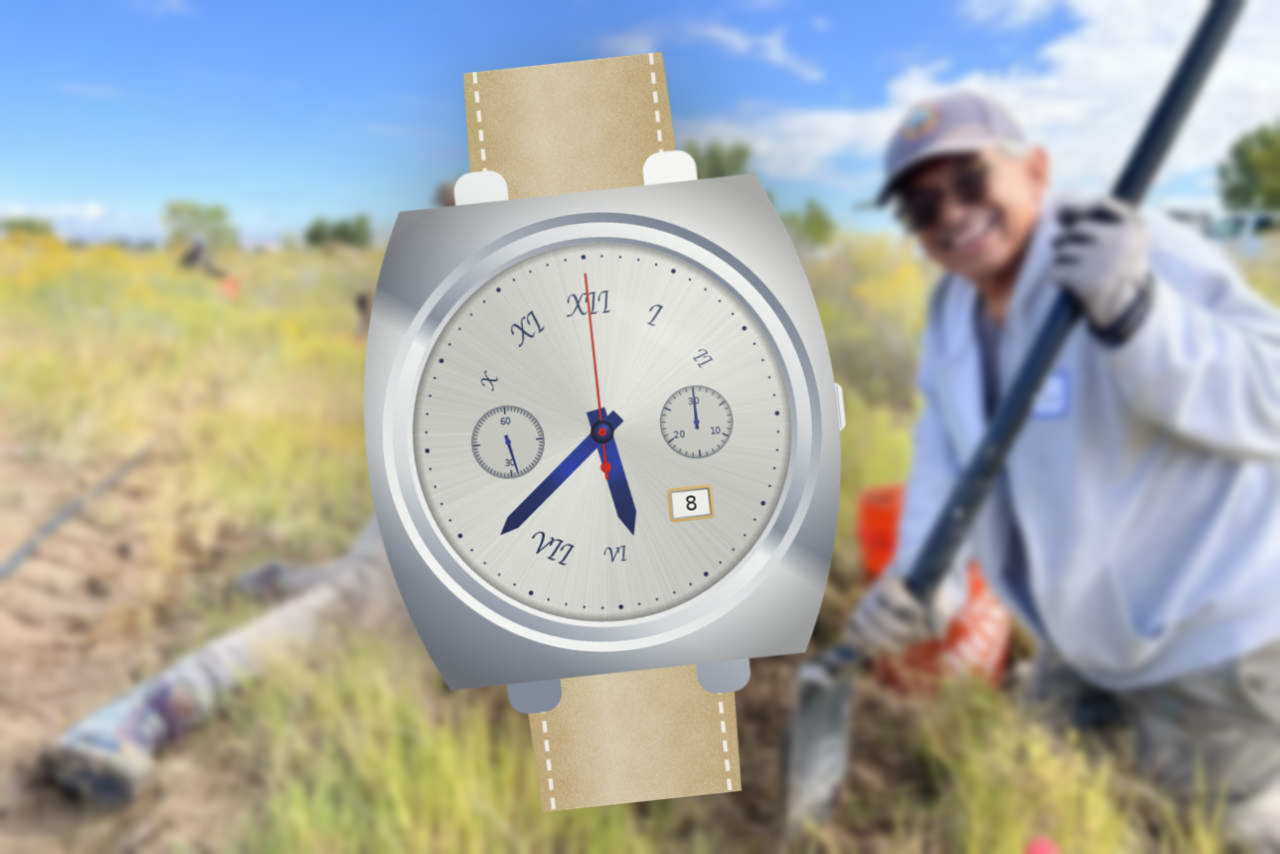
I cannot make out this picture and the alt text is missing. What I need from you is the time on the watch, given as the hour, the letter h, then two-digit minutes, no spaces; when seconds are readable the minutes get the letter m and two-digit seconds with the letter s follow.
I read 5h38m28s
